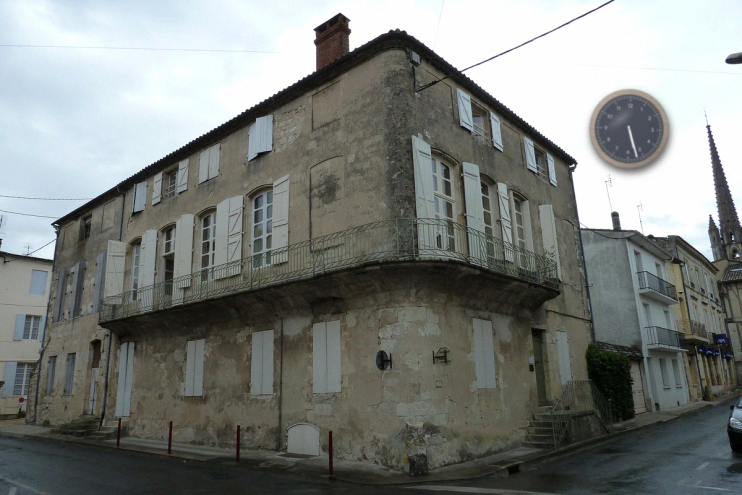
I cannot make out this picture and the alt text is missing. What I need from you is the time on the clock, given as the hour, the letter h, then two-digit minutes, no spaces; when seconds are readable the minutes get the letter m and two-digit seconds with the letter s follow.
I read 5h27
